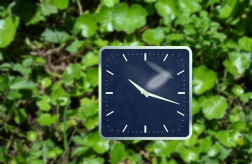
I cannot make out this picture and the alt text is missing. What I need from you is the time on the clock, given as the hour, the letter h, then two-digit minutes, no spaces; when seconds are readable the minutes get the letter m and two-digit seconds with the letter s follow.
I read 10h18
